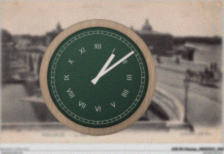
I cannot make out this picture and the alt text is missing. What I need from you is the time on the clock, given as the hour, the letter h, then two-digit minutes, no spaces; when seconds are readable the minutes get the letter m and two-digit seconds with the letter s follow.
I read 1h09
